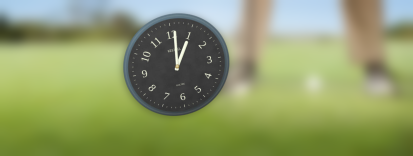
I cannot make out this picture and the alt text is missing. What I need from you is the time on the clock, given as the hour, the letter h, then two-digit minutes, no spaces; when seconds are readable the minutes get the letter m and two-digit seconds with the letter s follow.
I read 1h01
